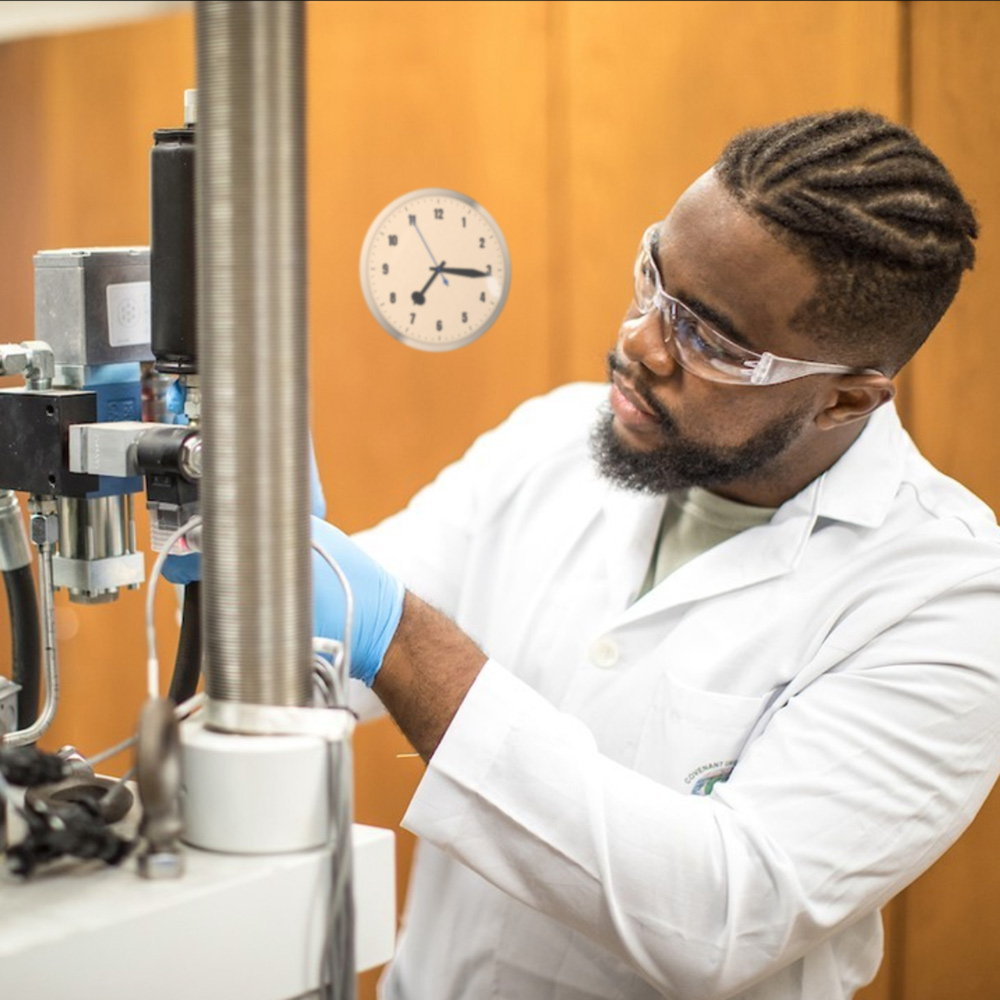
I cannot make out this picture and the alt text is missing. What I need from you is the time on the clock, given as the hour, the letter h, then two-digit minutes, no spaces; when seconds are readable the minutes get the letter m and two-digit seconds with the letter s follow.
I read 7h15m55s
